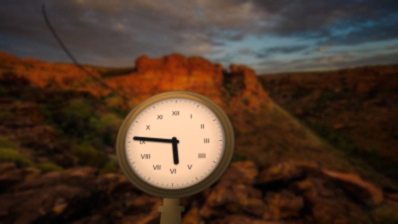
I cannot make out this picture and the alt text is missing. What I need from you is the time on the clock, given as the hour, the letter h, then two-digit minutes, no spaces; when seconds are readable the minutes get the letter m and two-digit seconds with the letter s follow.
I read 5h46
